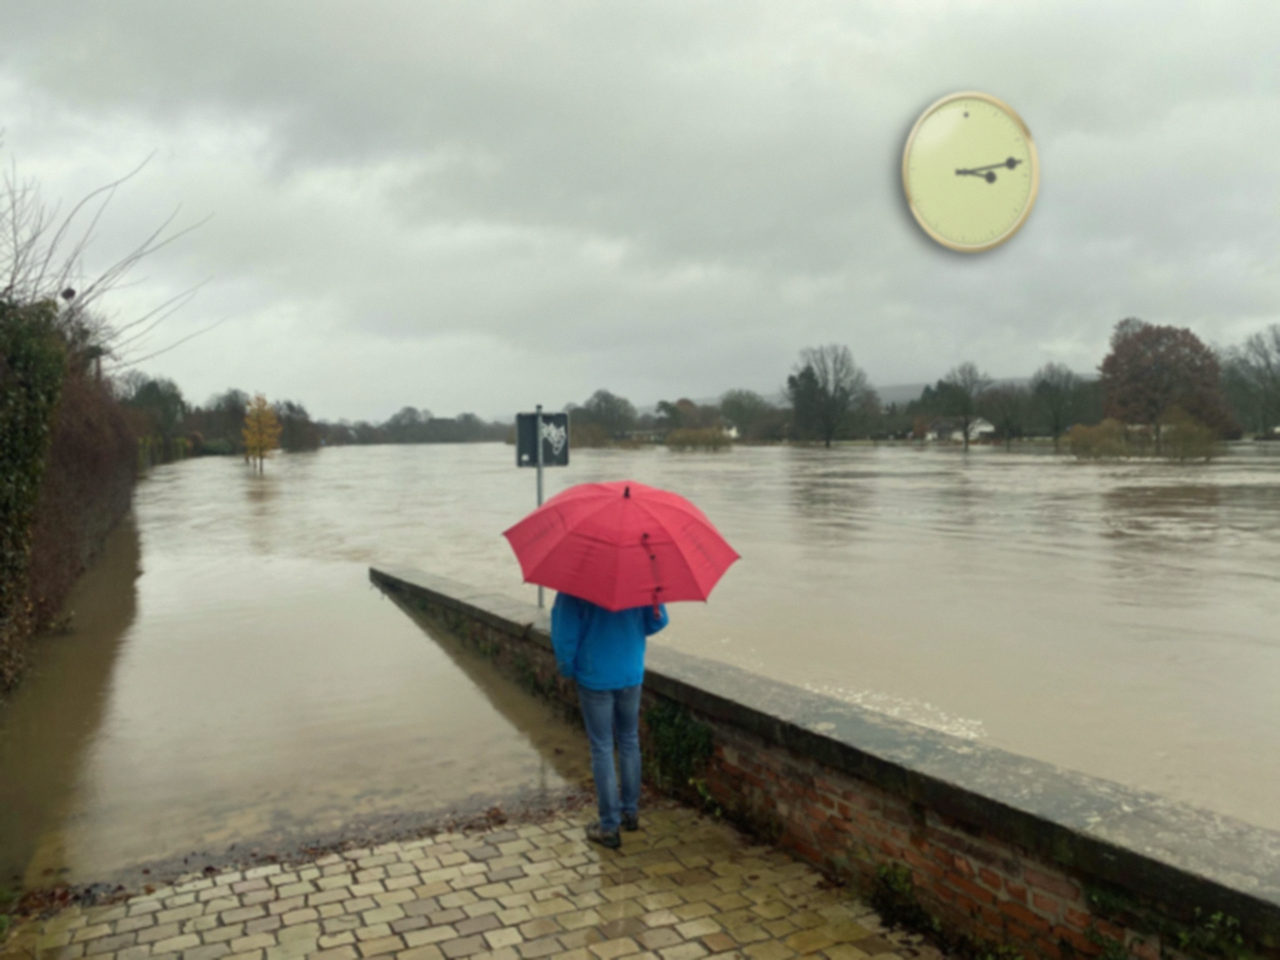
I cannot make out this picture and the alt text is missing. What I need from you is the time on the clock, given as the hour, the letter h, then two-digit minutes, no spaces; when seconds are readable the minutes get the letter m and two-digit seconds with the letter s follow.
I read 3h13
